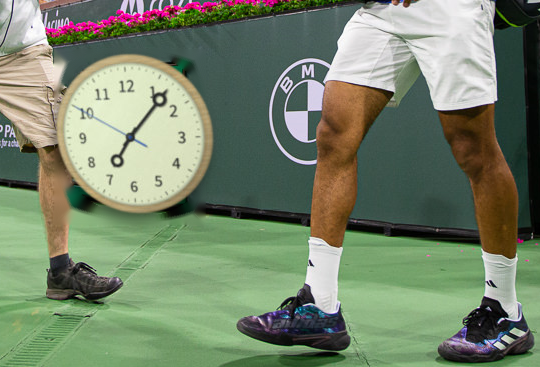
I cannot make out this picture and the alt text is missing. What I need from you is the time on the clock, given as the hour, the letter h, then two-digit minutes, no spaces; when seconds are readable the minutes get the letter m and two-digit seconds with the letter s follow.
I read 7h06m50s
